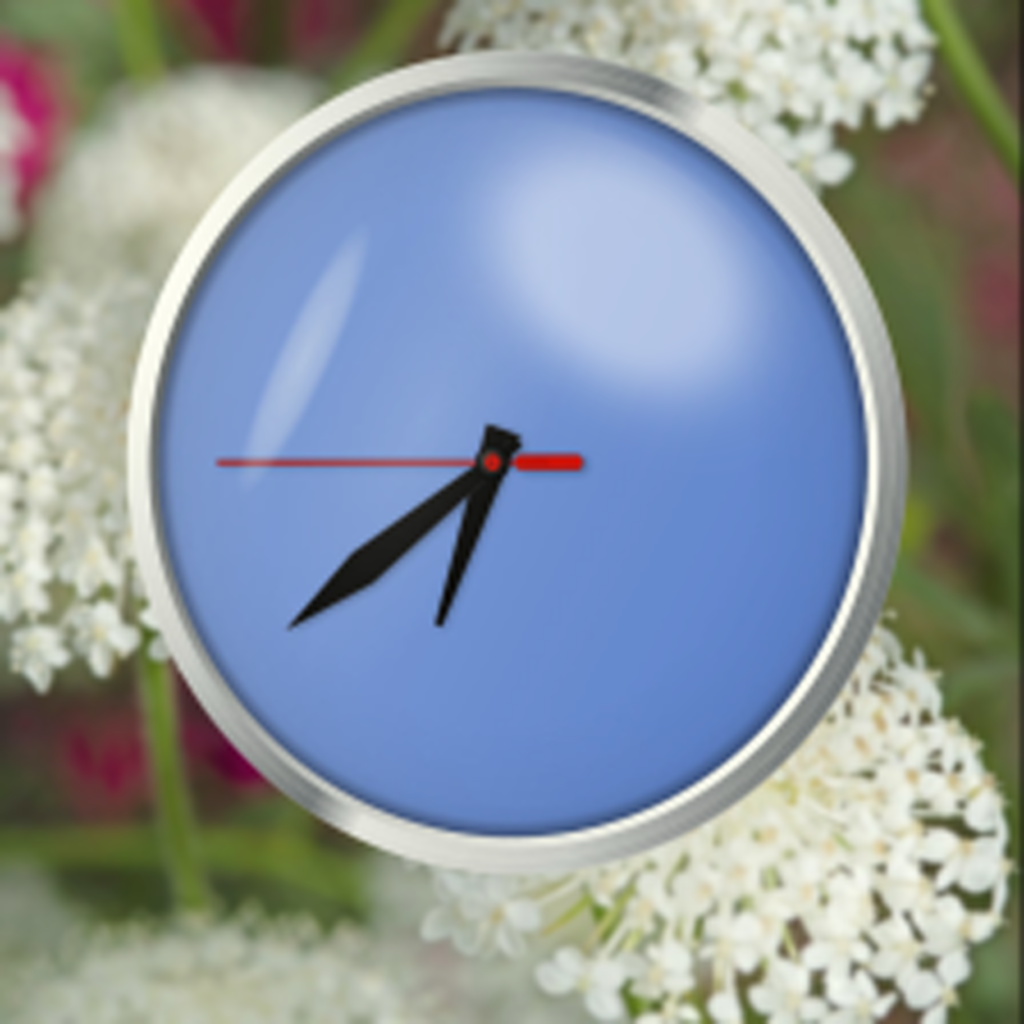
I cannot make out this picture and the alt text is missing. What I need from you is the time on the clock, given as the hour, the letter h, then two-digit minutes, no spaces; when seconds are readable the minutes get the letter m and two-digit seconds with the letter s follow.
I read 6h38m45s
